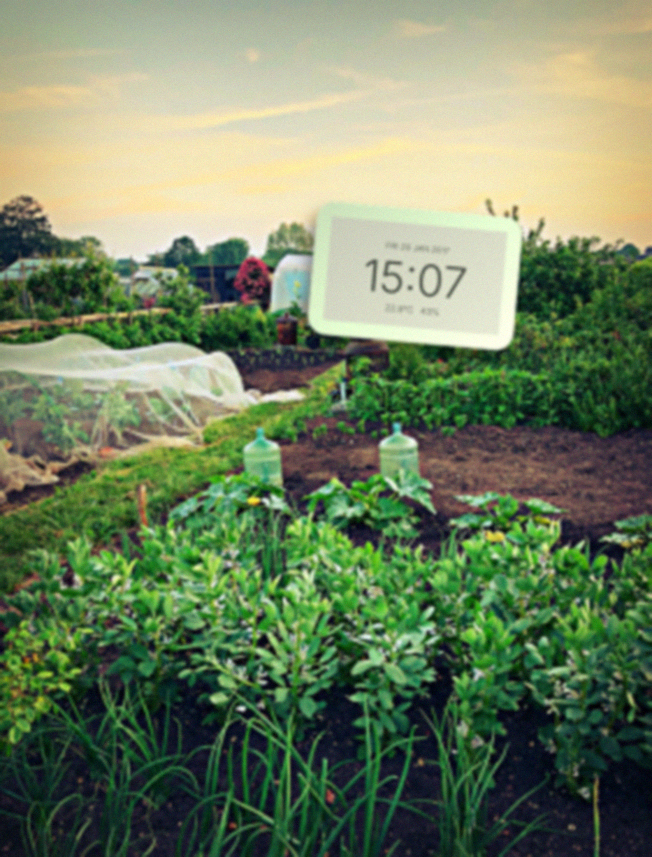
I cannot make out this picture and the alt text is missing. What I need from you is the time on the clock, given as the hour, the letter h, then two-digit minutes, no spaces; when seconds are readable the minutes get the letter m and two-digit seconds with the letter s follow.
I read 15h07
